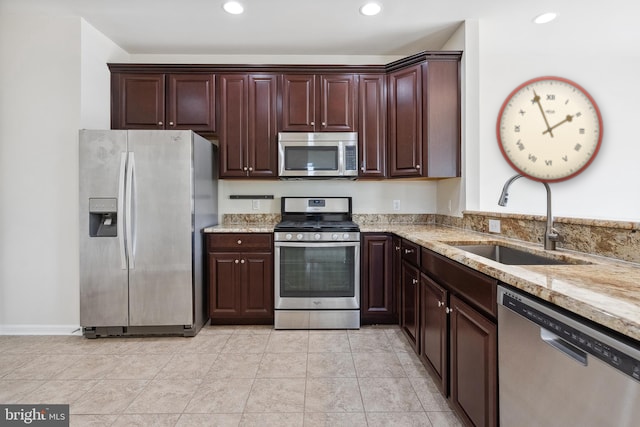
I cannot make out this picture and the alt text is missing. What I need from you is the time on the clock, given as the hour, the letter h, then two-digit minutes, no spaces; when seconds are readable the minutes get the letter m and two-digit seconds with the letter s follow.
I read 1h56
